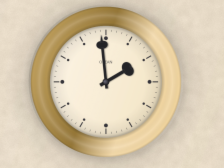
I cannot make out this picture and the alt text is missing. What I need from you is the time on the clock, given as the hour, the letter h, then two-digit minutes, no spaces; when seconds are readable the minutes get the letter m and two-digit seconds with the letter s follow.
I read 1h59
